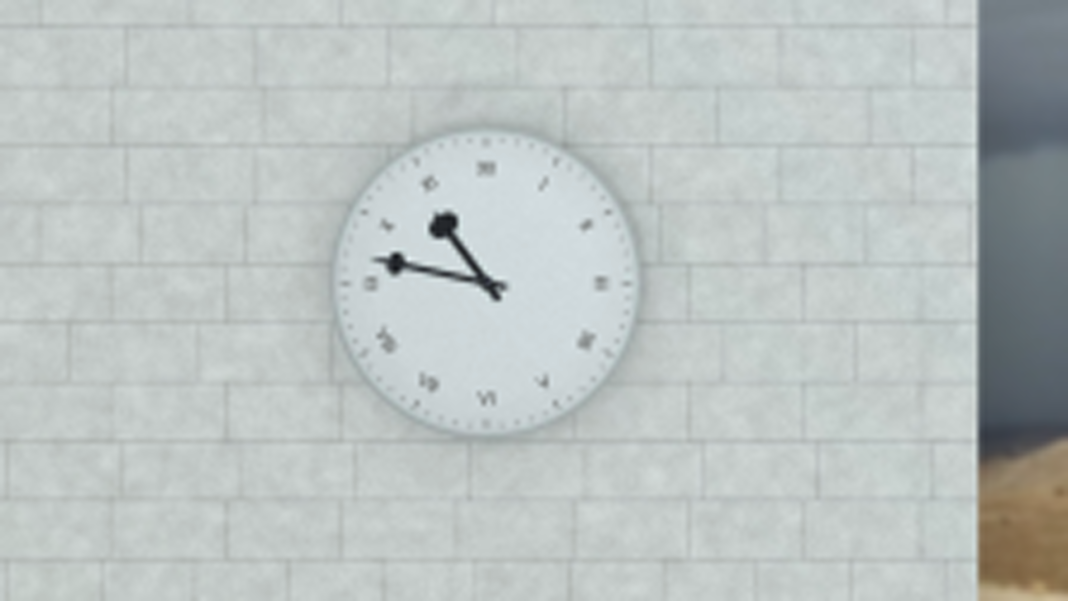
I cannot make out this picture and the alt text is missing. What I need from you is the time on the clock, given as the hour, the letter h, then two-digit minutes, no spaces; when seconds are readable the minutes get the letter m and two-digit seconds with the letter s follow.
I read 10h47
